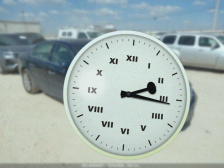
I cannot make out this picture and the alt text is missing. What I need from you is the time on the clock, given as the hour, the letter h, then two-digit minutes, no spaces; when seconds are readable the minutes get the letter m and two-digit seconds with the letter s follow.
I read 2h16
